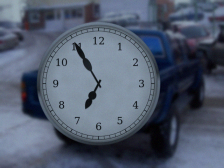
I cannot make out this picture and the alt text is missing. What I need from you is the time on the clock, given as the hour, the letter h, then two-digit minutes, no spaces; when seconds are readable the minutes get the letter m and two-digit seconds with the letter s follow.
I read 6h55
